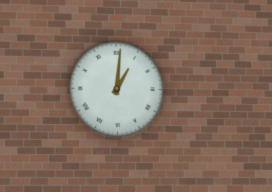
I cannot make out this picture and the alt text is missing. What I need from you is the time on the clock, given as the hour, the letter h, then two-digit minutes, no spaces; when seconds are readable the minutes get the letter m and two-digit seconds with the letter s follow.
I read 1h01
